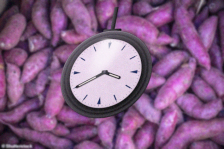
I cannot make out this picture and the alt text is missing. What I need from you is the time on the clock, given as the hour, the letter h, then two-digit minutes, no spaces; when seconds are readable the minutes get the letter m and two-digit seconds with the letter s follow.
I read 3h40
